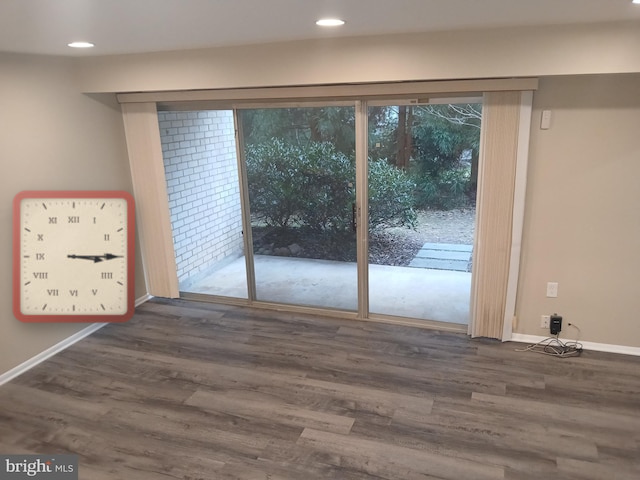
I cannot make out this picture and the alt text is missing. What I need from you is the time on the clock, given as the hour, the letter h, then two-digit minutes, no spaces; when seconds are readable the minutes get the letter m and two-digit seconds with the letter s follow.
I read 3h15
